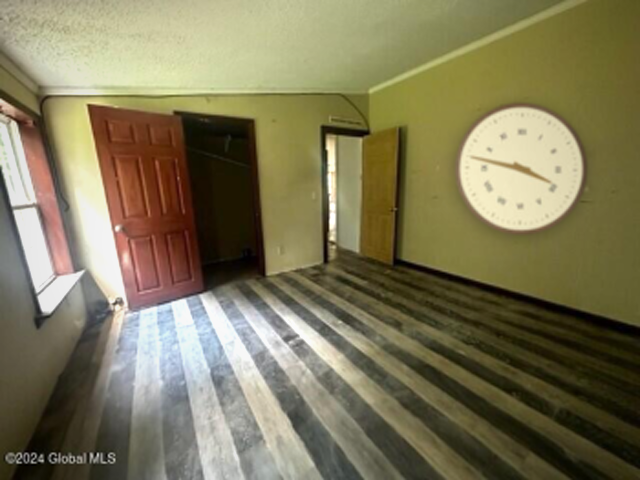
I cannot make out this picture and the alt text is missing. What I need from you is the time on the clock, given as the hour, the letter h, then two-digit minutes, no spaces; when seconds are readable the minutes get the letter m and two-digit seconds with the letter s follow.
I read 3h47
